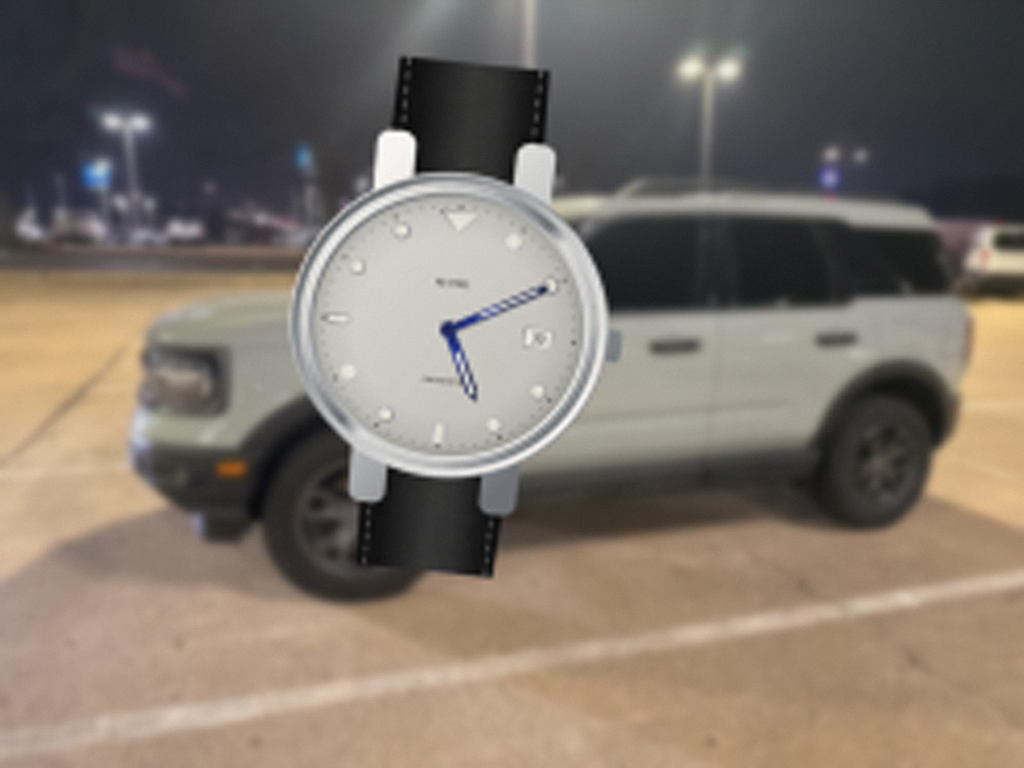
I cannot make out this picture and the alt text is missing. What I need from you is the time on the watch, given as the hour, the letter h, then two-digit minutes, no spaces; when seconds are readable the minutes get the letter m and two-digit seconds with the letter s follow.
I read 5h10
